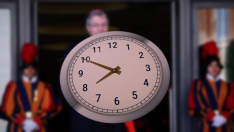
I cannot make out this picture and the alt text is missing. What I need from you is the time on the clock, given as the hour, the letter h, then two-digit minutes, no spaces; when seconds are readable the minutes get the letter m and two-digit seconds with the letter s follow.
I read 7h50
